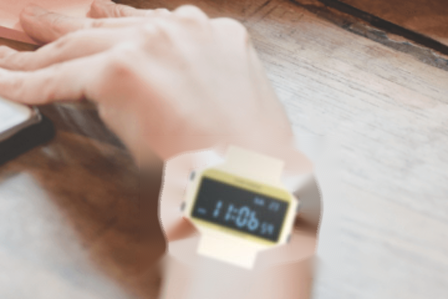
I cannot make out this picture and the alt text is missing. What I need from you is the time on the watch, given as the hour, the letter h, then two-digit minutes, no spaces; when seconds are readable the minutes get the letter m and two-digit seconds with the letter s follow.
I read 11h06
